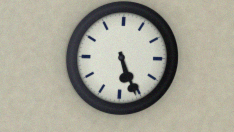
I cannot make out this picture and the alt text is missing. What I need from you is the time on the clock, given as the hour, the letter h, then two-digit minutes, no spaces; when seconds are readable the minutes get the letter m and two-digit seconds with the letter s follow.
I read 5h26
